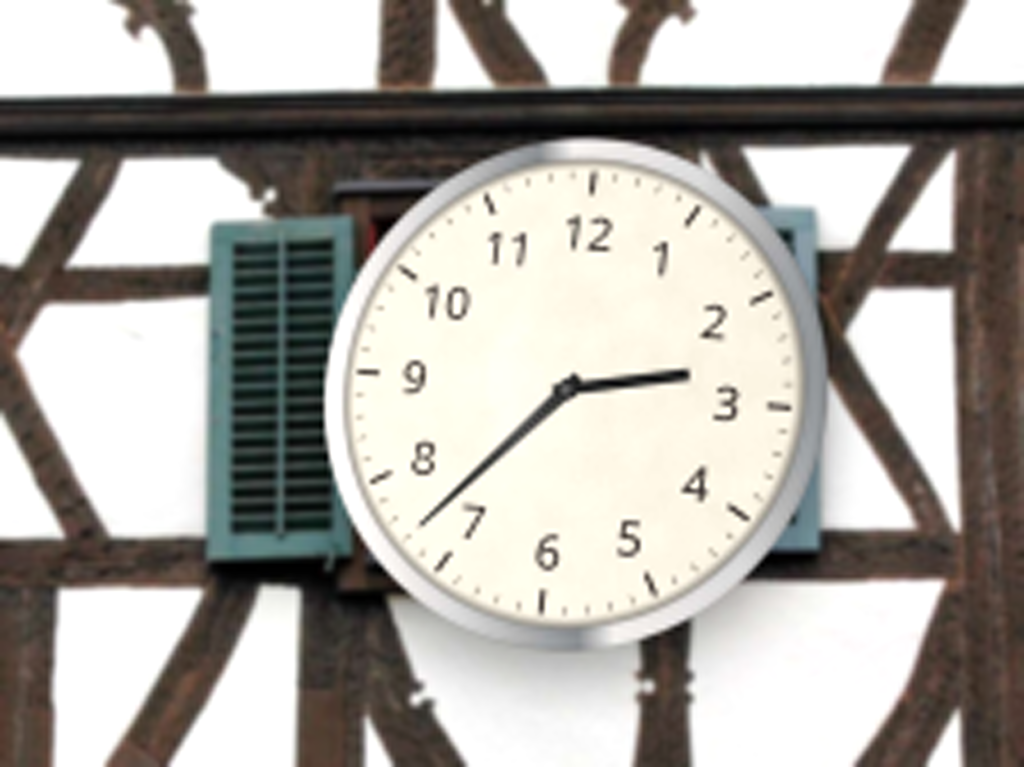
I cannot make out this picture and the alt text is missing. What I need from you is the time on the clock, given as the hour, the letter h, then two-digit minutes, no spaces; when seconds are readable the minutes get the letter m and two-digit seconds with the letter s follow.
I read 2h37
